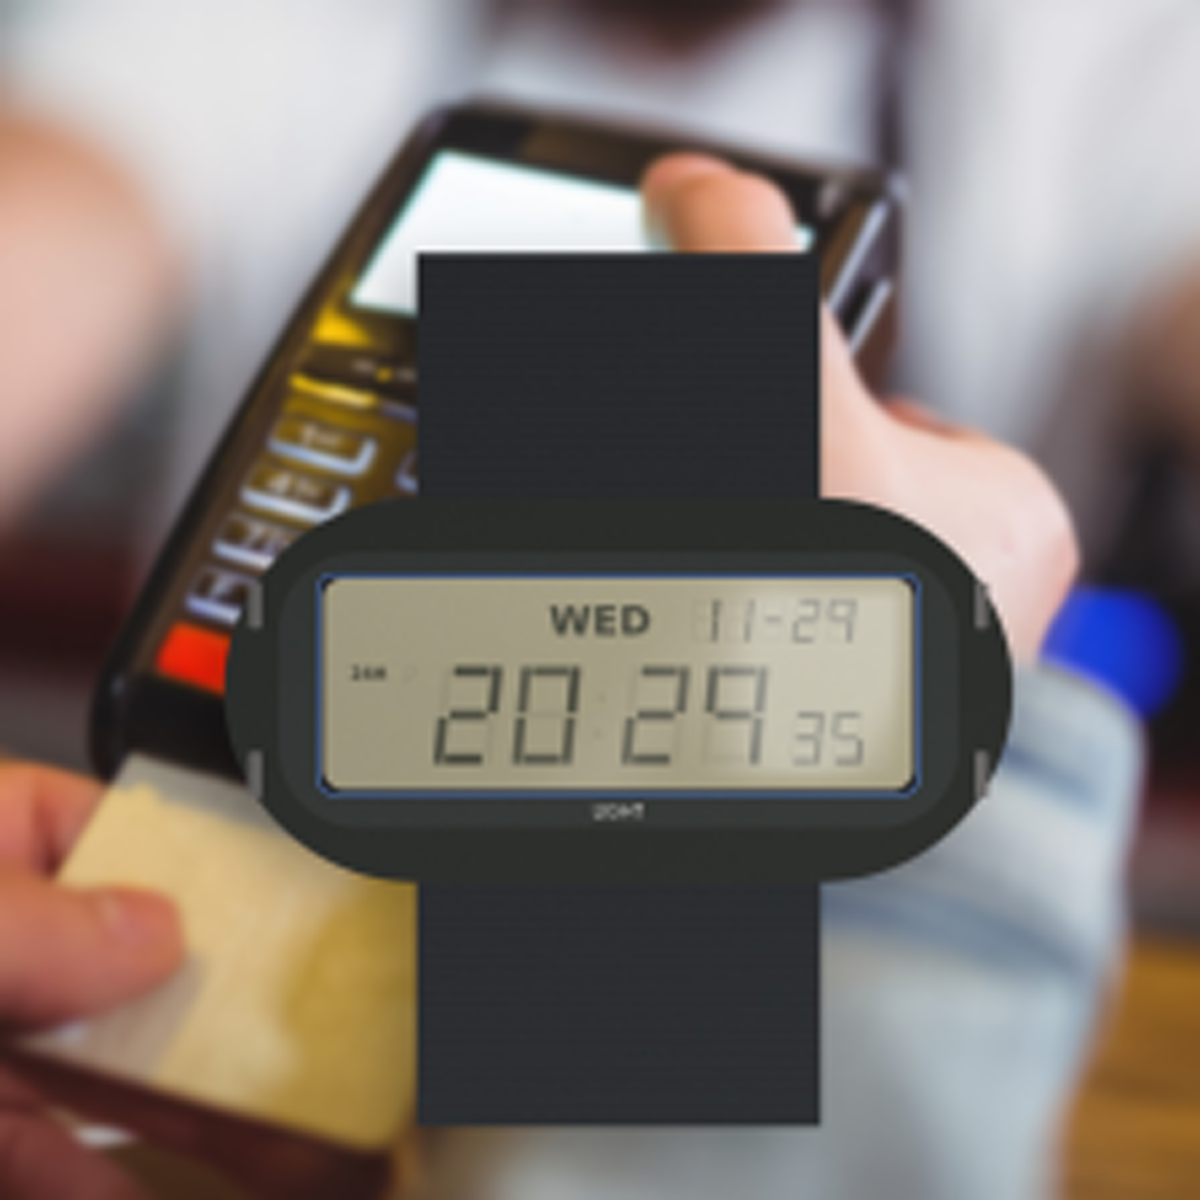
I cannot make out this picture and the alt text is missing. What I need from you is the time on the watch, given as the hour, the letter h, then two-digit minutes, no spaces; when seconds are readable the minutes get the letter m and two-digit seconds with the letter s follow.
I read 20h29m35s
